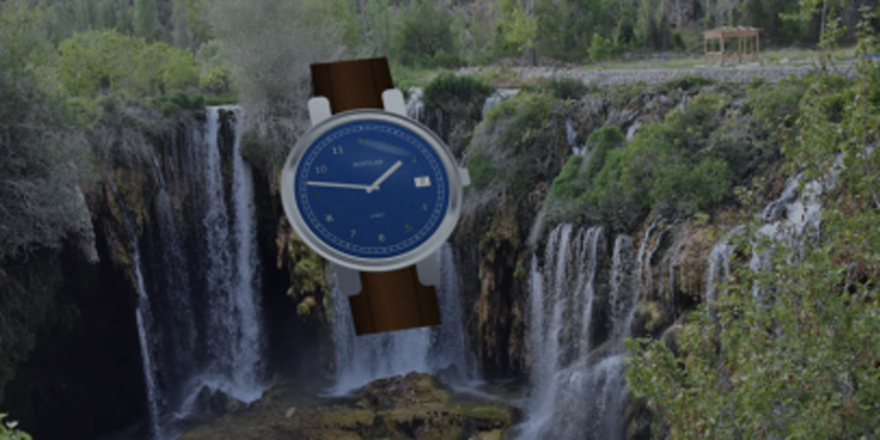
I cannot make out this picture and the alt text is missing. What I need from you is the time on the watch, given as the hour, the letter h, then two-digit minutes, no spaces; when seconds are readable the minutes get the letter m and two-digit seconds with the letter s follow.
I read 1h47
